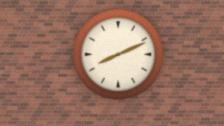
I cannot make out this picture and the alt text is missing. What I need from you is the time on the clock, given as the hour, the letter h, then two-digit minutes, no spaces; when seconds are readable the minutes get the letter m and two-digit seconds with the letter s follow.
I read 8h11
